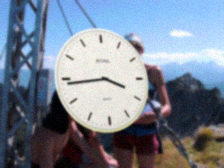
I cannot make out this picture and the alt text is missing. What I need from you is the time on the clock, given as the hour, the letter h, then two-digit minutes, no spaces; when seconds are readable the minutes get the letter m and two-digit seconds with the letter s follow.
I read 3h44
